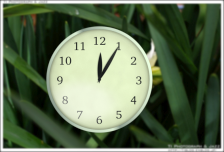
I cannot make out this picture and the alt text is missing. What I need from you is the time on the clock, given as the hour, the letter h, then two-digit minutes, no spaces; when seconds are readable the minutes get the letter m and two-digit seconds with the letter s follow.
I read 12h05
